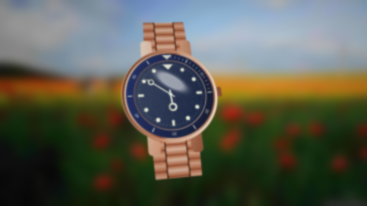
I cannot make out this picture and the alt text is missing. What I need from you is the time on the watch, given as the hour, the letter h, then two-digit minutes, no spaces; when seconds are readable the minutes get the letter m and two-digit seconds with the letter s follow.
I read 5h51
